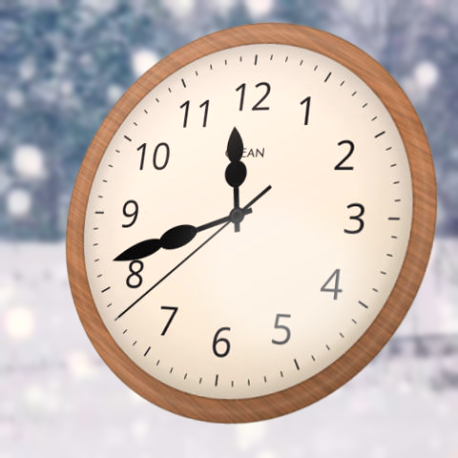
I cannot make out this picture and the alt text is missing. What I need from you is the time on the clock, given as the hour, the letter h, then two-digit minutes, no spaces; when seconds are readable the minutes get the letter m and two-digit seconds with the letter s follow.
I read 11h41m38s
